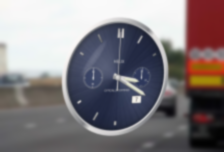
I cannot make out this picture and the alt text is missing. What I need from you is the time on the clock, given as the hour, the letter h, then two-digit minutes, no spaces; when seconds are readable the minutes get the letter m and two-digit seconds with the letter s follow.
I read 3h20
